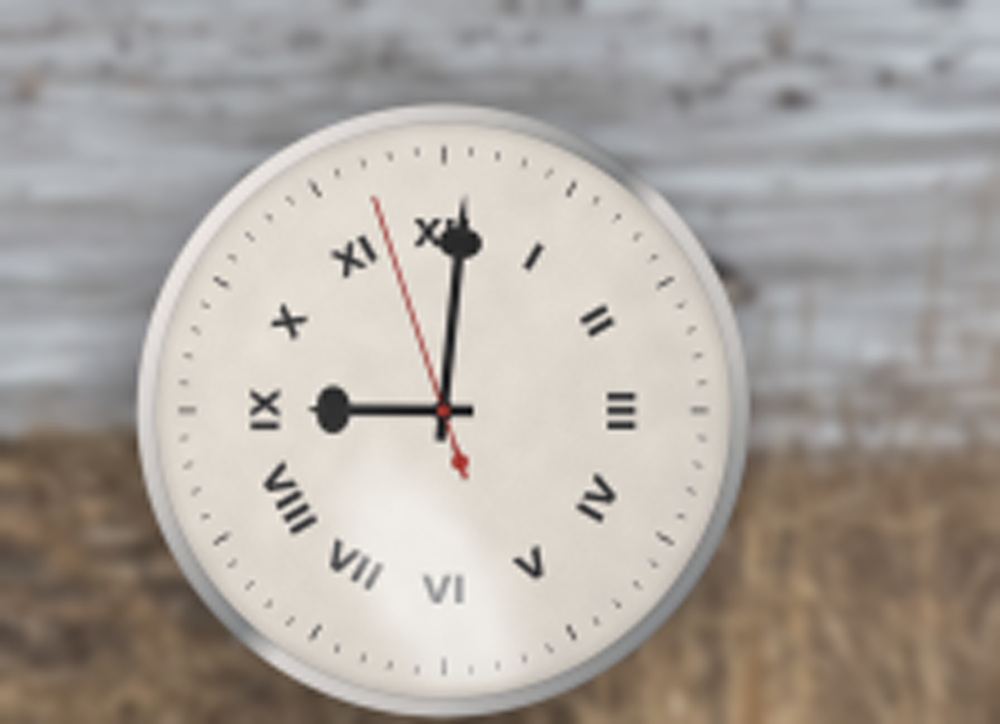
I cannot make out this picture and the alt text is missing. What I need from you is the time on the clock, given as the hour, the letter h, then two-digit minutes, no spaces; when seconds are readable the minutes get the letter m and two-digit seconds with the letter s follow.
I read 9h00m57s
